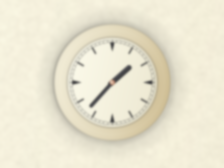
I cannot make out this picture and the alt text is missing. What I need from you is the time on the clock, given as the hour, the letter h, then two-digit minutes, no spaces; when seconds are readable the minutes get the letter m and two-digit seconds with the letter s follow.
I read 1h37
